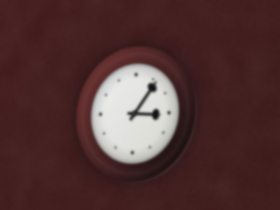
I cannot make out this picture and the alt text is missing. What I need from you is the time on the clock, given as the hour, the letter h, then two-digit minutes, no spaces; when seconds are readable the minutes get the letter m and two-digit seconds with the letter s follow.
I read 3h06
